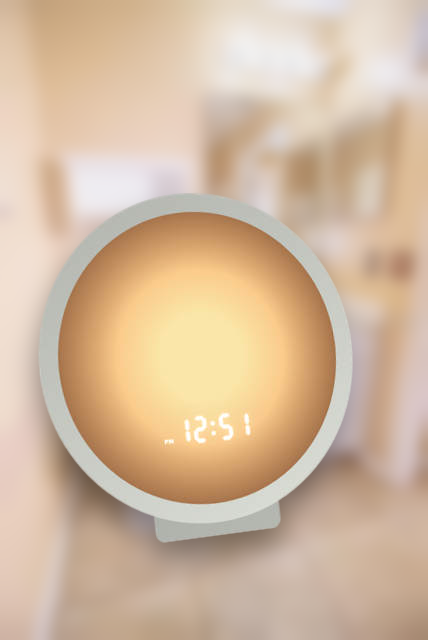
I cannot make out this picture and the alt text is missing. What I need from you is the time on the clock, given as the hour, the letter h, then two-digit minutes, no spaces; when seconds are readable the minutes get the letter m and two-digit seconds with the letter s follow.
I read 12h51
